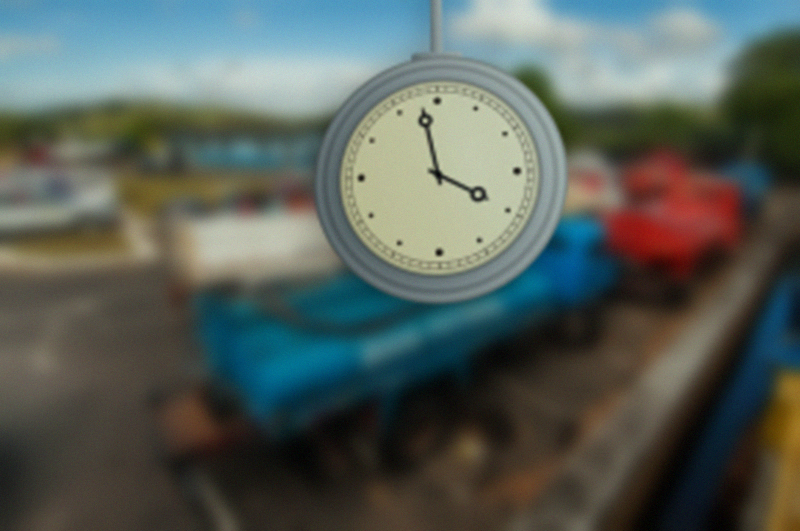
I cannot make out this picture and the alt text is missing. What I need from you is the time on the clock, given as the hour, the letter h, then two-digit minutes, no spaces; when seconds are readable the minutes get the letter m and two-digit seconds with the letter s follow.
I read 3h58
